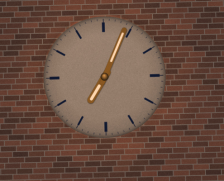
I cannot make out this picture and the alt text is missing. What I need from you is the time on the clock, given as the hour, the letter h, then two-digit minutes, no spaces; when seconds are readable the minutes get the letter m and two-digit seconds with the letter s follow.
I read 7h04
